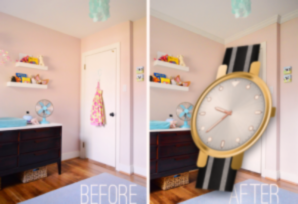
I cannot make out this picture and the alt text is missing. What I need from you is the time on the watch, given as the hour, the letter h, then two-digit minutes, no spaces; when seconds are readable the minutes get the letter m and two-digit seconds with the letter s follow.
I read 9h38
